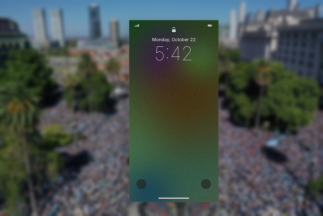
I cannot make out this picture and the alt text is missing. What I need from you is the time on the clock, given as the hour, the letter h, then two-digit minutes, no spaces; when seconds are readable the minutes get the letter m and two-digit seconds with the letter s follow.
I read 5h42
